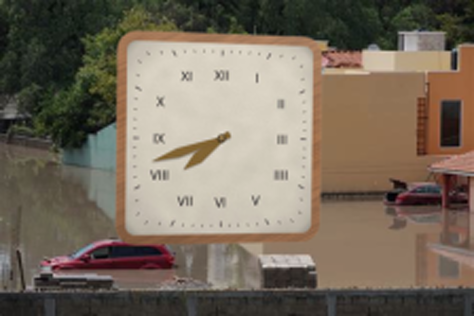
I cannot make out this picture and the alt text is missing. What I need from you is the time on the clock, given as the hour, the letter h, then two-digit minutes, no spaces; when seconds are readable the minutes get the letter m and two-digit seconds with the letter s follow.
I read 7h42
